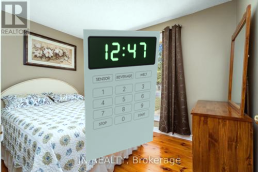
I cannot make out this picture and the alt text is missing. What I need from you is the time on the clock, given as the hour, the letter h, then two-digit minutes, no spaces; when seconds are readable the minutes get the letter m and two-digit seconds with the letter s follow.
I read 12h47
